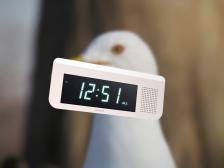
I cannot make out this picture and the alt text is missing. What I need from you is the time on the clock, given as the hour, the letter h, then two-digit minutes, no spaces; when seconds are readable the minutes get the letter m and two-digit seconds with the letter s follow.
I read 12h51
